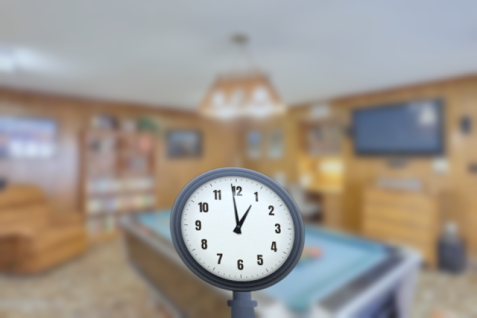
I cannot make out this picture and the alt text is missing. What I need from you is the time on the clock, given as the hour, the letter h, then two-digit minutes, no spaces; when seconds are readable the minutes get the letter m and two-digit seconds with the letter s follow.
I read 12h59
